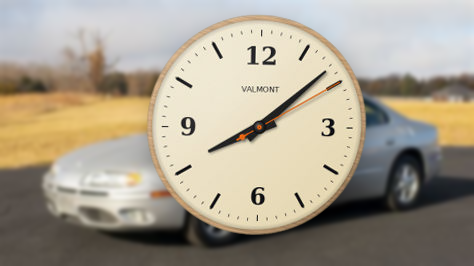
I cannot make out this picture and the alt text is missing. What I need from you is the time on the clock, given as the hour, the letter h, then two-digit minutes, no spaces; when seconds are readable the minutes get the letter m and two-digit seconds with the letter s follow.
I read 8h08m10s
